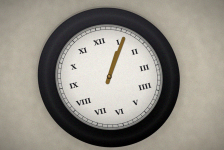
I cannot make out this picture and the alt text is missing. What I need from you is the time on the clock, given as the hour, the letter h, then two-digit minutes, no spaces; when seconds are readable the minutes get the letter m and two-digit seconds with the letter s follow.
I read 1h06
